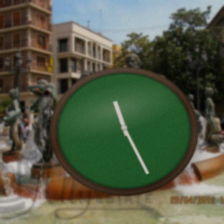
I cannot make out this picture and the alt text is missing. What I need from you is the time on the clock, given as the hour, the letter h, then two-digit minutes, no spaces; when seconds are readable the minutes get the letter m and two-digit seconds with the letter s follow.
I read 11h26
